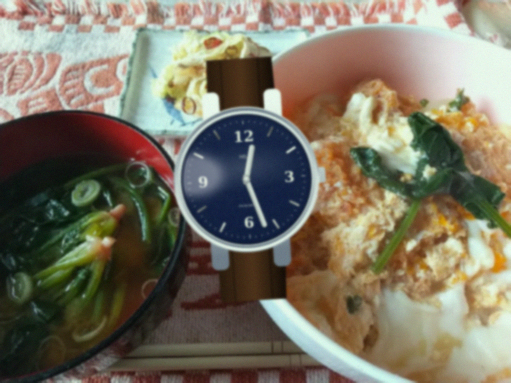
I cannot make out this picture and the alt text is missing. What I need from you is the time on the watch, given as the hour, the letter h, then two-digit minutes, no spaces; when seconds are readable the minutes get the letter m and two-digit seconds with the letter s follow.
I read 12h27
